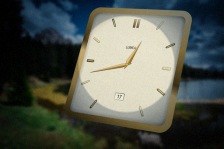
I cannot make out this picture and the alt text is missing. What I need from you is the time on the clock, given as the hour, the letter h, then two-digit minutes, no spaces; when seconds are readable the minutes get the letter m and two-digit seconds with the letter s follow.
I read 12h42
